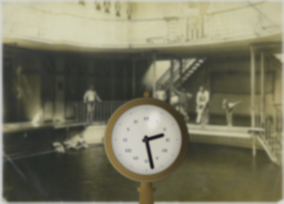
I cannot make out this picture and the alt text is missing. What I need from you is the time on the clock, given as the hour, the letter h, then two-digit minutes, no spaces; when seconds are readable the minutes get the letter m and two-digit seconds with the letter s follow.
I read 2h28
